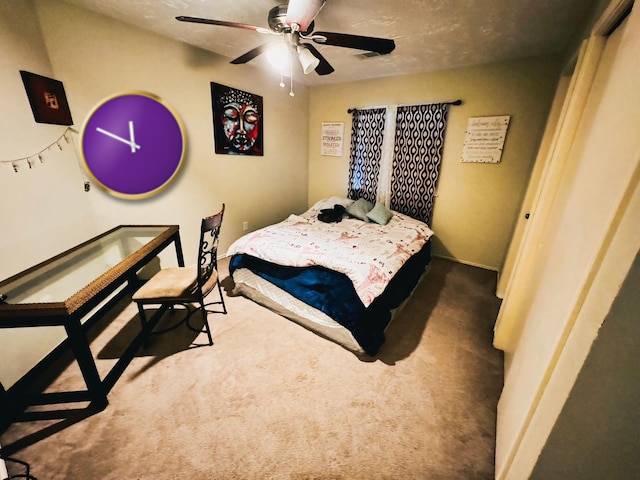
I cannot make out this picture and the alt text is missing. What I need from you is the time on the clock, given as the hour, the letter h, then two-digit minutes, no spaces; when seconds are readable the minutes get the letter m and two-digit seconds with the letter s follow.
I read 11h49
